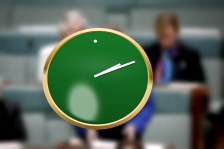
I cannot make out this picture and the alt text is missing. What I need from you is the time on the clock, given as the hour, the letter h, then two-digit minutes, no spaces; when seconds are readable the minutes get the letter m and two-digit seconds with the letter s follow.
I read 2h12
